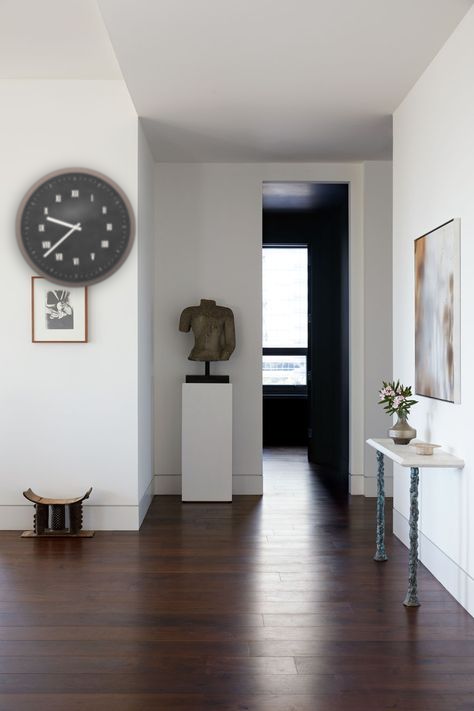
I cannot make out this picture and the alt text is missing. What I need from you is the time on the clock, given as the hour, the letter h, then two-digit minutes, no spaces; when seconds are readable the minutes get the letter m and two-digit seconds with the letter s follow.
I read 9h38
